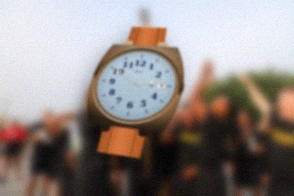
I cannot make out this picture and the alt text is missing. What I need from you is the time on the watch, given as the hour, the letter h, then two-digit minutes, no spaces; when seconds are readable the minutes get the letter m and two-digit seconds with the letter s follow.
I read 2h50
